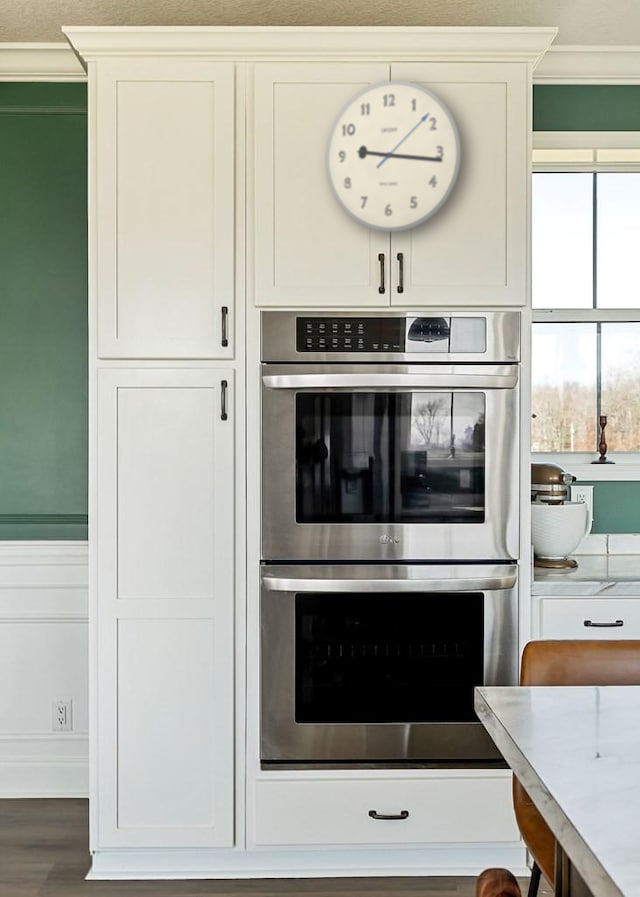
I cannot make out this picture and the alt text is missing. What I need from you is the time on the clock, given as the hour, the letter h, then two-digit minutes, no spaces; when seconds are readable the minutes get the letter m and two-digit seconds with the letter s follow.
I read 9h16m08s
